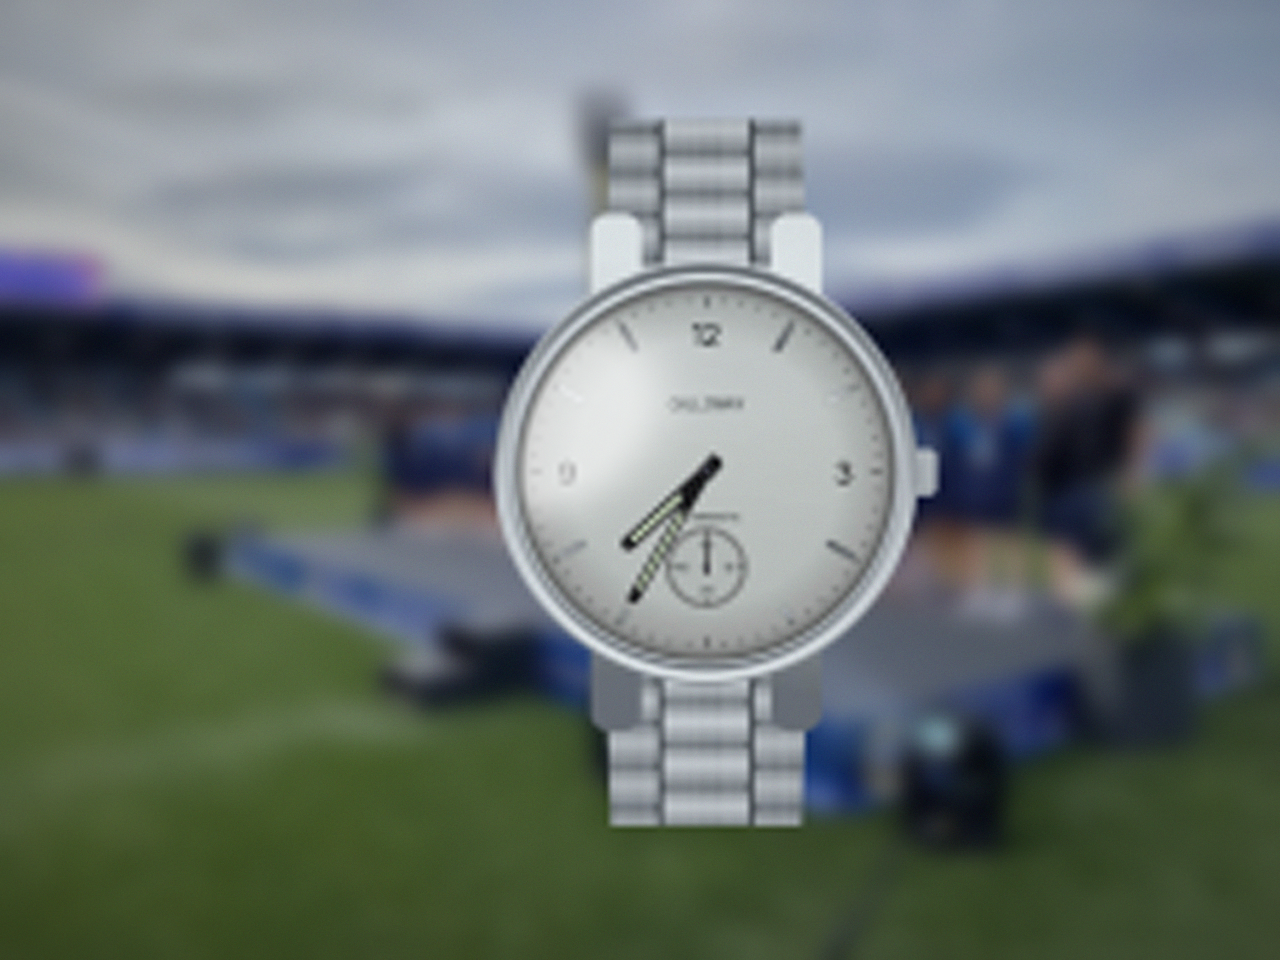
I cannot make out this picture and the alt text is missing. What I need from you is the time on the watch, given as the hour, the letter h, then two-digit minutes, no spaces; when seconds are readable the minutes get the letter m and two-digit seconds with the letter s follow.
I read 7h35
